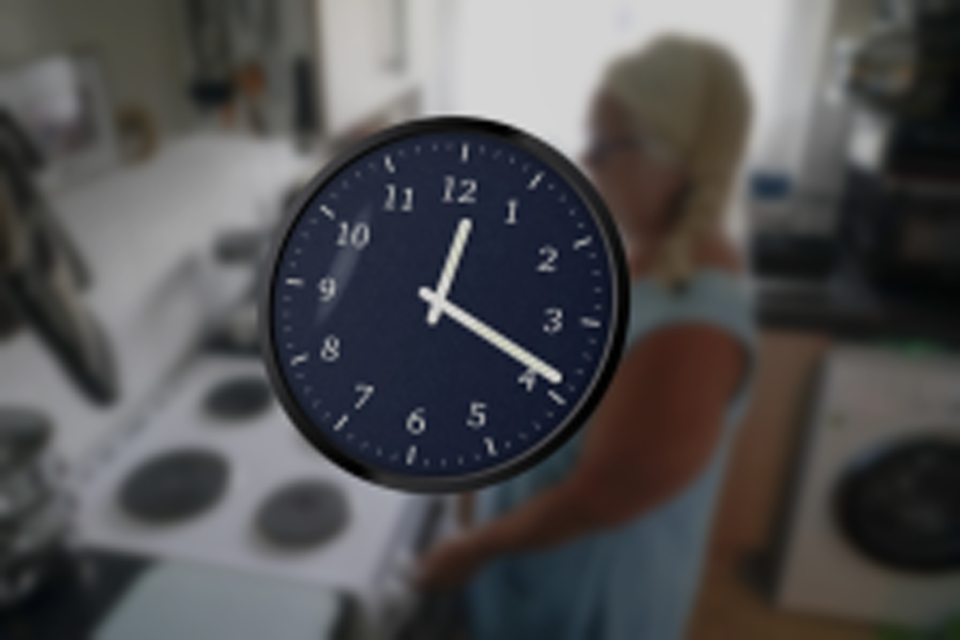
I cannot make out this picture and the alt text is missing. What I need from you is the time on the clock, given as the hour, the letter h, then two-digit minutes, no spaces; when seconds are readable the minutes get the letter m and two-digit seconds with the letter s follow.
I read 12h19
